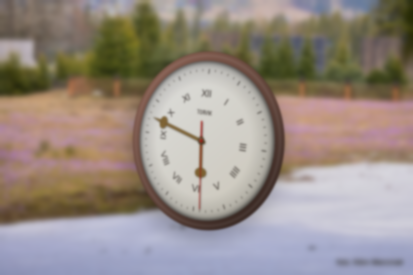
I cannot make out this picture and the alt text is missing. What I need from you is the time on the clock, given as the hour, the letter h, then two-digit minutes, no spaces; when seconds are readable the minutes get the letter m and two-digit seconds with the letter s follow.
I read 5h47m29s
